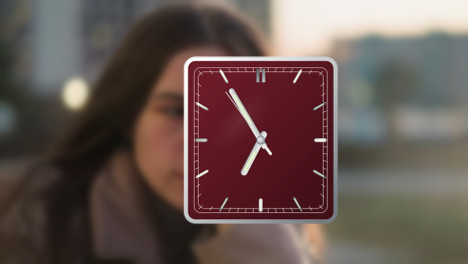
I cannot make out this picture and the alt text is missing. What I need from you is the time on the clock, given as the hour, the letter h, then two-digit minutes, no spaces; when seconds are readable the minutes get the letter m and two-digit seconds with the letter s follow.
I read 6h54m54s
